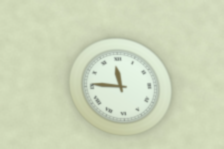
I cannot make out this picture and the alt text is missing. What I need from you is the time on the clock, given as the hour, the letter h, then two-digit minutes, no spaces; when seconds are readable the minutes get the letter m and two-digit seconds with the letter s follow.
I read 11h46
